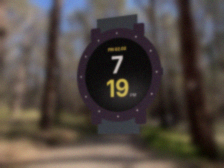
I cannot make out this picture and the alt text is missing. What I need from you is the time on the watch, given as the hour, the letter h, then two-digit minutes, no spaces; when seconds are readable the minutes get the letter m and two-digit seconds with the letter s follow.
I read 7h19
